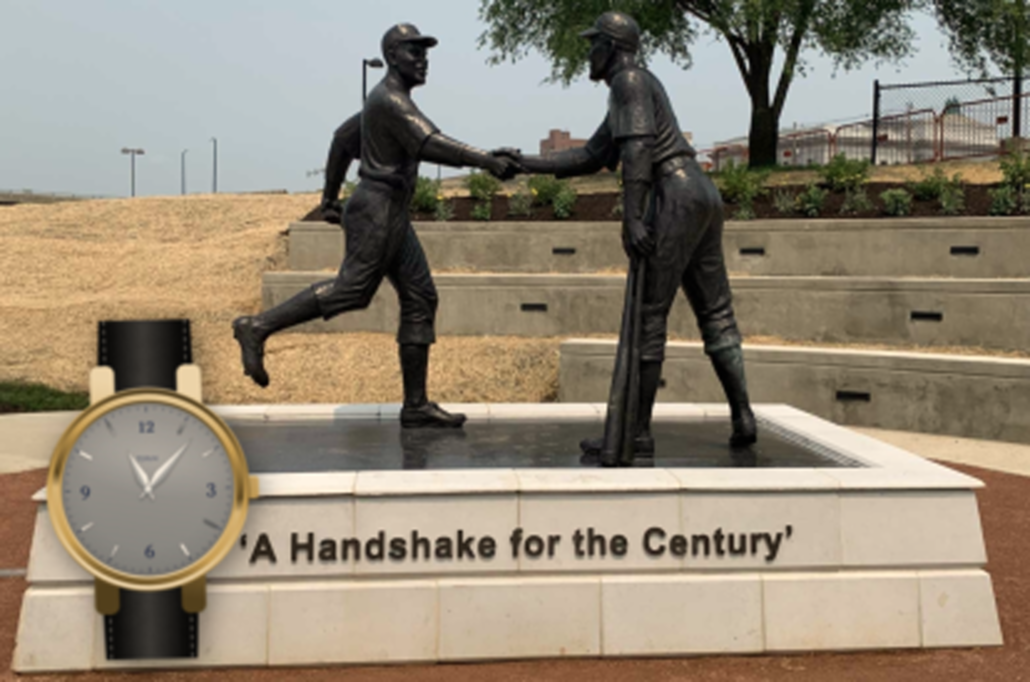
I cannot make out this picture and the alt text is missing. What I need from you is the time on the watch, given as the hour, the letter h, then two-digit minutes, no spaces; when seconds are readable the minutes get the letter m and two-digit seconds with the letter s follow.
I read 11h07
